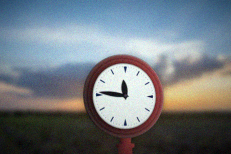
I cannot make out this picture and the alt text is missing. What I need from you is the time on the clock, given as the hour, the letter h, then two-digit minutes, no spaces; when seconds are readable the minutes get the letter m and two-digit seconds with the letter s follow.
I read 11h46
